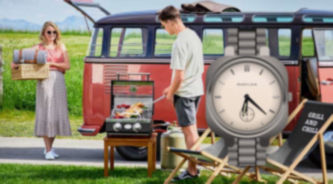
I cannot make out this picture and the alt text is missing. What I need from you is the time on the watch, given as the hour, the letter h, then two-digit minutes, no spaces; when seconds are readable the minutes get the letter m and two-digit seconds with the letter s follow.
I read 6h22
